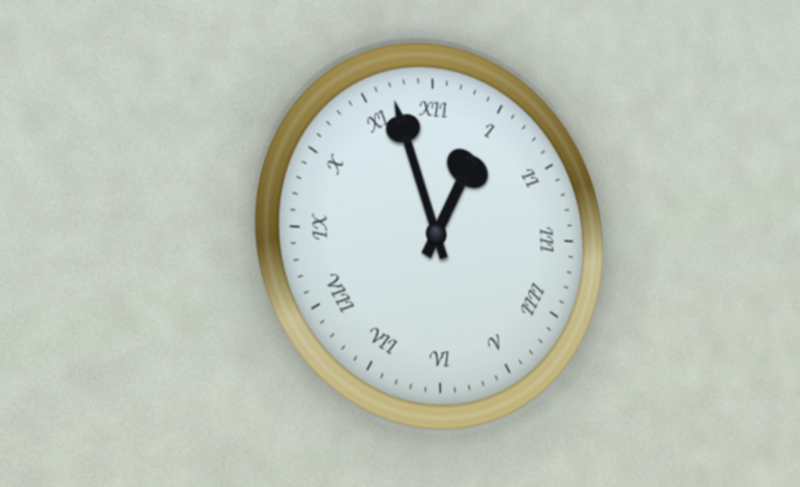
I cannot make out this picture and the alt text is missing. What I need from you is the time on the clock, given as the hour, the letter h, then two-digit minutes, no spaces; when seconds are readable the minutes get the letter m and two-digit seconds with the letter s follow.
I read 12h57
